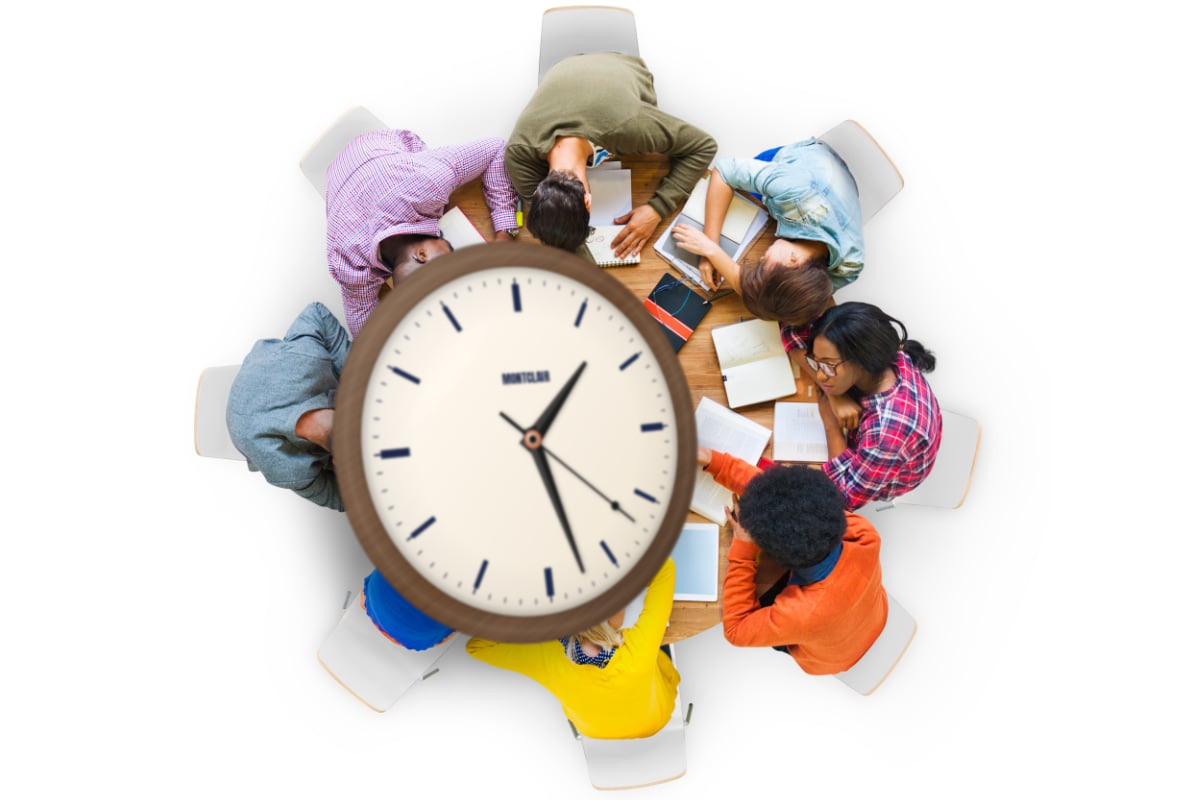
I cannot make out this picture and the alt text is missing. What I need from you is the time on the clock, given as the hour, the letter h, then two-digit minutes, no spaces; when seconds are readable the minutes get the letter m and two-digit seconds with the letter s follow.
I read 1h27m22s
